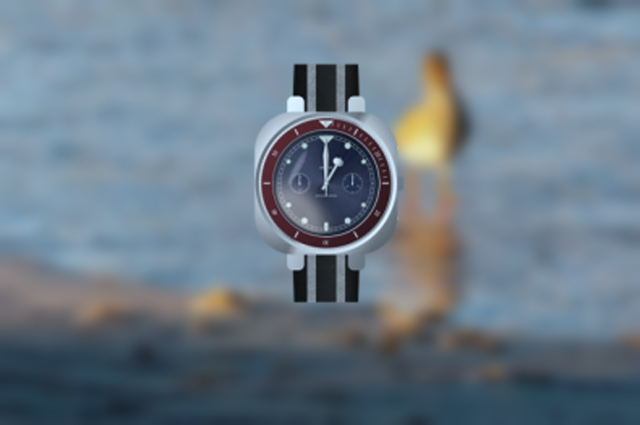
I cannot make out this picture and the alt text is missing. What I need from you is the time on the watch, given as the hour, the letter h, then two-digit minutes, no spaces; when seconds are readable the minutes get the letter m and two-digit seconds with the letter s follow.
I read 1h00
